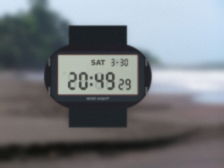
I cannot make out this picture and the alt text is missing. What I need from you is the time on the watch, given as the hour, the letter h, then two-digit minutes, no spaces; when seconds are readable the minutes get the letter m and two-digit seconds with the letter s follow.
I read 20h49m29s
